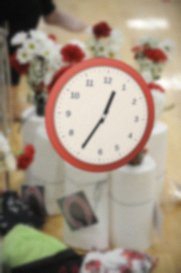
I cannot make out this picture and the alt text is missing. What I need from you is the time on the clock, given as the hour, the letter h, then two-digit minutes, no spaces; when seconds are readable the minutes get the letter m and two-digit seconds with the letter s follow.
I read 12h35
